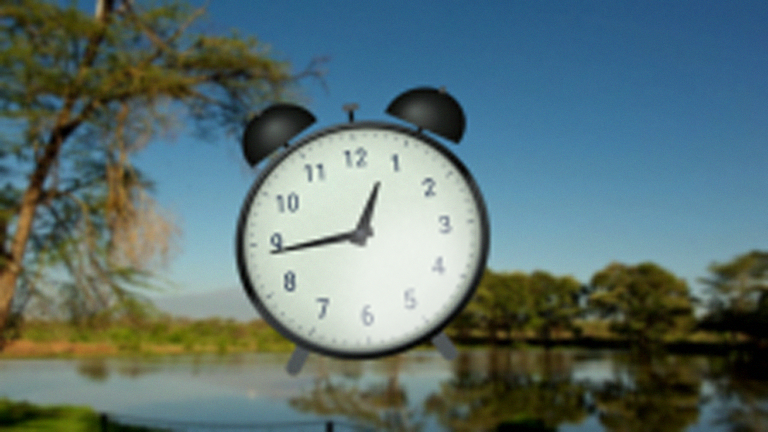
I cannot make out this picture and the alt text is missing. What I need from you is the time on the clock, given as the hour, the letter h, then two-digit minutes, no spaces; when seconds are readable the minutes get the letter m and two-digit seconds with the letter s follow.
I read 12h44
